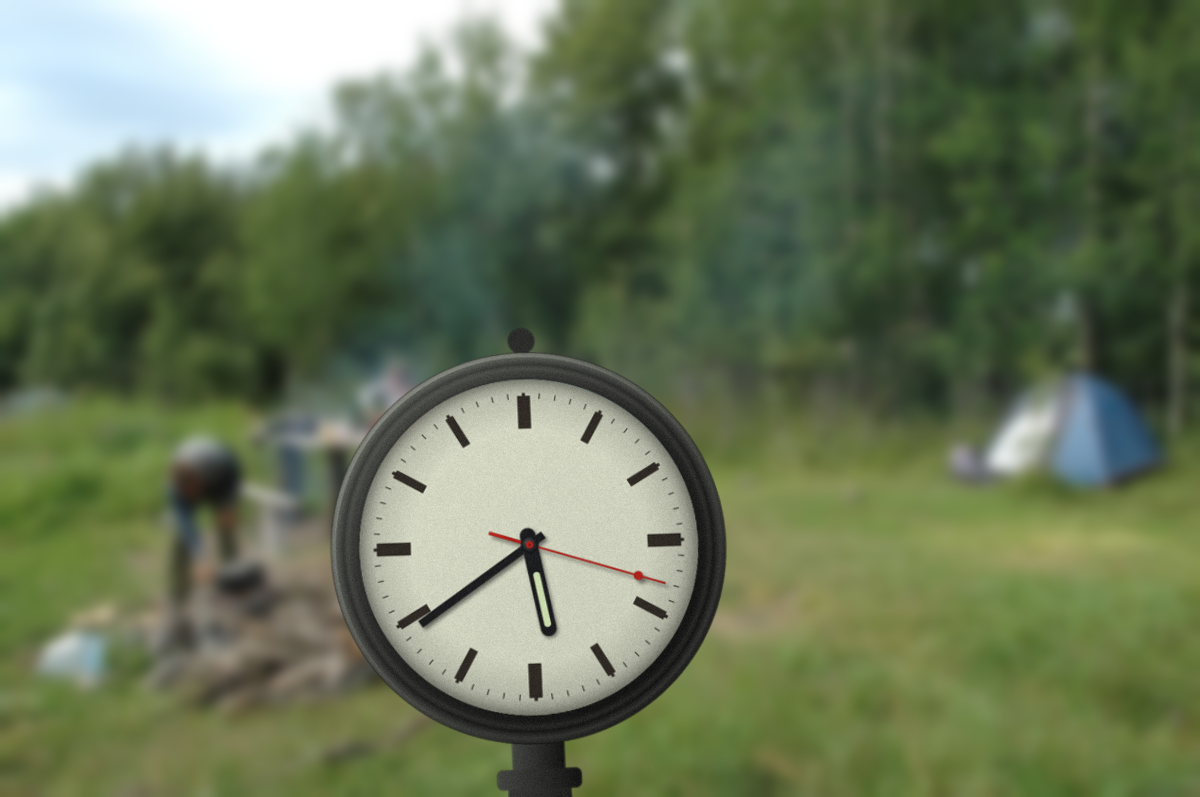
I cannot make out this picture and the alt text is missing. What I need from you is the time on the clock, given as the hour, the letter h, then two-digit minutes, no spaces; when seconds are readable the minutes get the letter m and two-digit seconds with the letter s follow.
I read 5h39m18s
